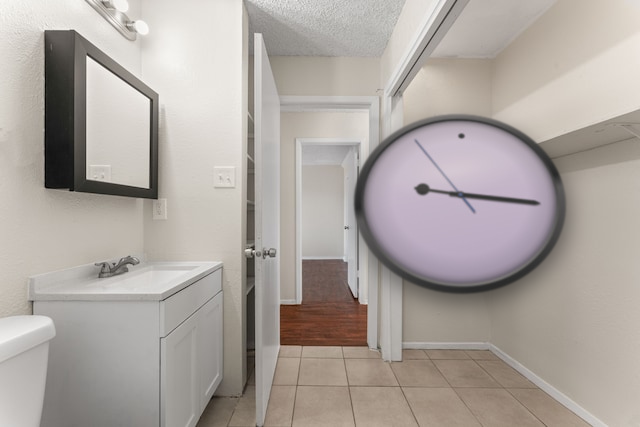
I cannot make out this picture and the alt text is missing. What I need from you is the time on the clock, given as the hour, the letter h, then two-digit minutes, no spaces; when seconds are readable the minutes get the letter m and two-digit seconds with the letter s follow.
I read 9h15m54s
